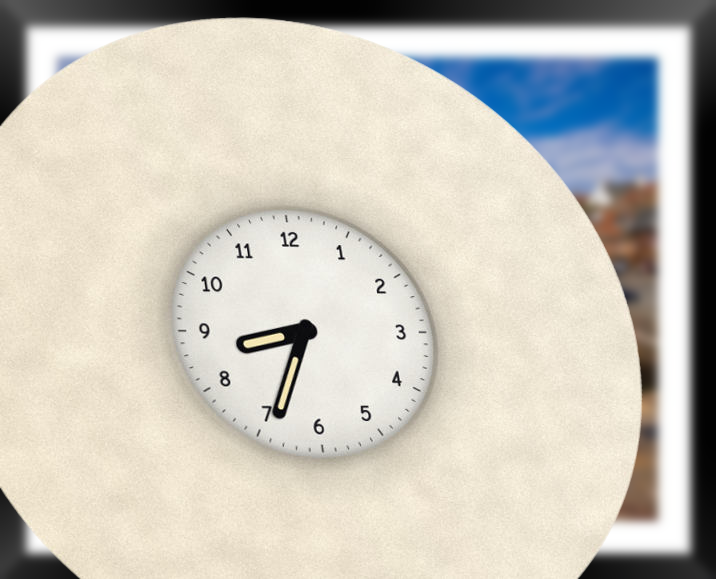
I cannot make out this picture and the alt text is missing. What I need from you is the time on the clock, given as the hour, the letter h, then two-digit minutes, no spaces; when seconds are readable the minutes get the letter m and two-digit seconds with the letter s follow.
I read 8h34
